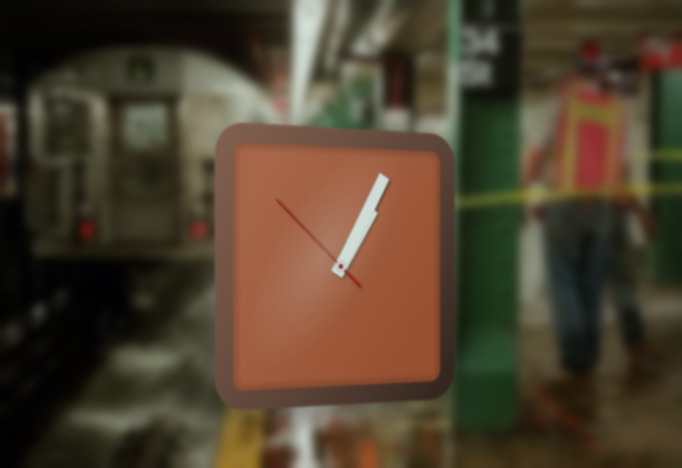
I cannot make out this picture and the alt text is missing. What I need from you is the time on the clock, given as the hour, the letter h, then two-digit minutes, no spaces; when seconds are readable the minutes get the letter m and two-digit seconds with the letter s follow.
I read 1h04m52s
